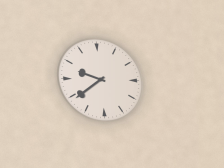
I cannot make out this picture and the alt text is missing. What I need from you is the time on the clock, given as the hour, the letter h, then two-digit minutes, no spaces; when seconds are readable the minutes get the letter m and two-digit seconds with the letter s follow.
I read 9h39
